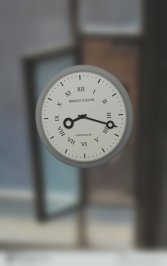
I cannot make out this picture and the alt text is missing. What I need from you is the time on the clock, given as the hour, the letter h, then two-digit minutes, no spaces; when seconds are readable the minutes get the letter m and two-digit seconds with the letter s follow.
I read 8h18
